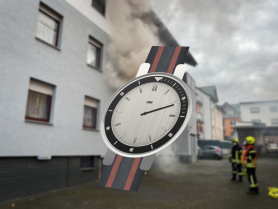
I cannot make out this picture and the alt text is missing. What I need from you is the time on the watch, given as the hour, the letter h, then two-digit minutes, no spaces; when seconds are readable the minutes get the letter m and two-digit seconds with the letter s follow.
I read 2h11
